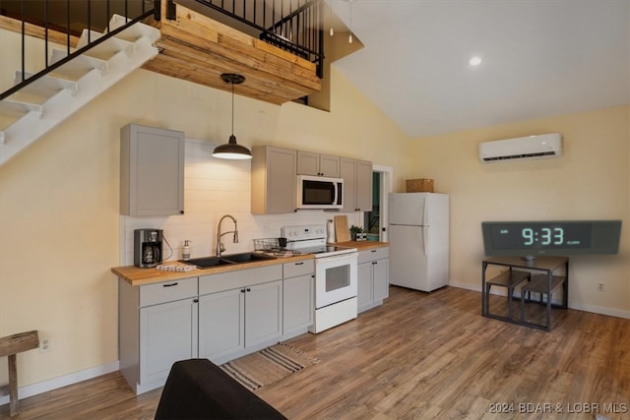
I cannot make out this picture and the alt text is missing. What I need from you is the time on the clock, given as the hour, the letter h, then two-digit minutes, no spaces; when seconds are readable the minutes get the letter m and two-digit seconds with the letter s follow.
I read 9h33
